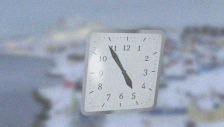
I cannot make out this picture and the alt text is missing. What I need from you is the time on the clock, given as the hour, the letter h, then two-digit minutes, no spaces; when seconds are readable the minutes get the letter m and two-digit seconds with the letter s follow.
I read 4h54
